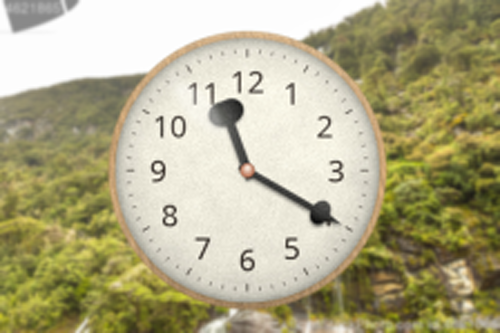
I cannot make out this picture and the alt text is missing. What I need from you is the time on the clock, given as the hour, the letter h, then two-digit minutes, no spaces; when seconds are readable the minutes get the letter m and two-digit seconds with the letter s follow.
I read 11h20
